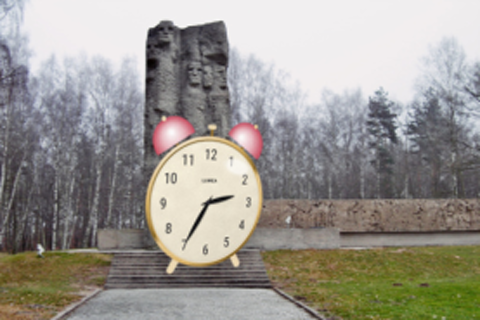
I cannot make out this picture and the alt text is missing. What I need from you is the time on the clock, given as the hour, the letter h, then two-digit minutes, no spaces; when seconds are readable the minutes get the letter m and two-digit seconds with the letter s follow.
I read 2h35
